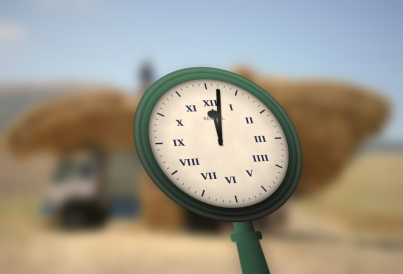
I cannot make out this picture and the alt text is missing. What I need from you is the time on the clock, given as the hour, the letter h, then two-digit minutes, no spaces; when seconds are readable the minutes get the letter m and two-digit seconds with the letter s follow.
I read 12h02
